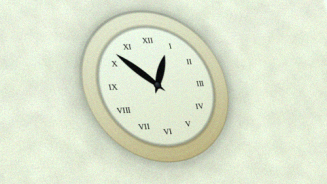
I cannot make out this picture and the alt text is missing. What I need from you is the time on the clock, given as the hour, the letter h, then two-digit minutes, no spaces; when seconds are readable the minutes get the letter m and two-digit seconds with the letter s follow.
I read 12h52
